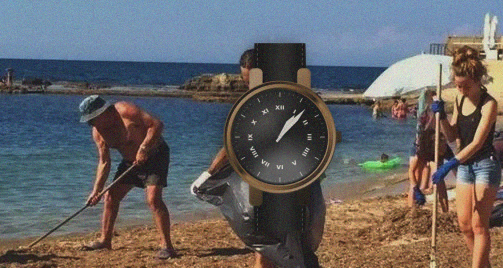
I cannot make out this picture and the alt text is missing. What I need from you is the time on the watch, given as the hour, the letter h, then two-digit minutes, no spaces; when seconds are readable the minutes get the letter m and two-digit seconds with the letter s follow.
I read 1h07
